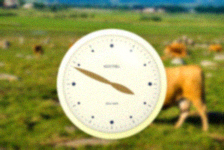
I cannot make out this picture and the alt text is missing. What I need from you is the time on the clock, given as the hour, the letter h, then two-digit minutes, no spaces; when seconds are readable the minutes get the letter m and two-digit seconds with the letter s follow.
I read 3h49
